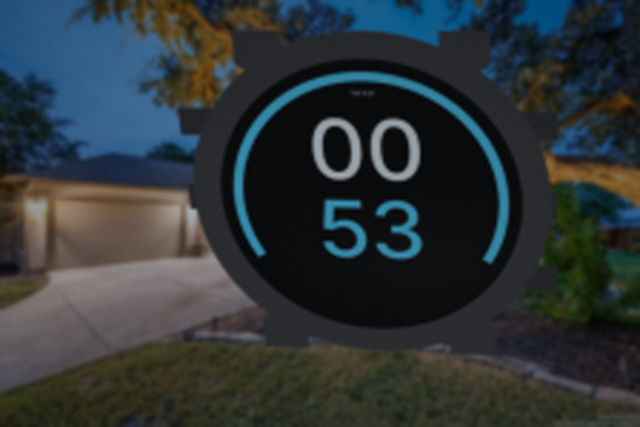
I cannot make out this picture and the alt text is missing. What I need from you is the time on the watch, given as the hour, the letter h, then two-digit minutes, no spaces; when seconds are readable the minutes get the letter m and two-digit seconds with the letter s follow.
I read 0h53
